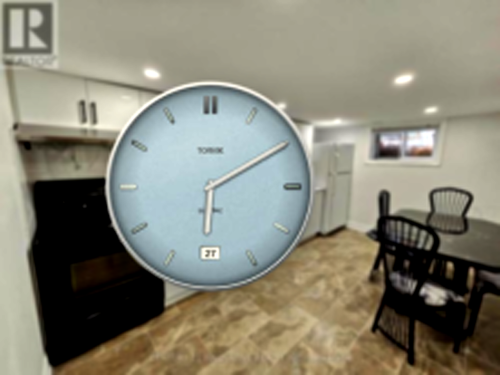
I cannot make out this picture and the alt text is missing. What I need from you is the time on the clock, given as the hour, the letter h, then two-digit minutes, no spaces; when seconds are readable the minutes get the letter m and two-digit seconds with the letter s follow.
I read 6h10
